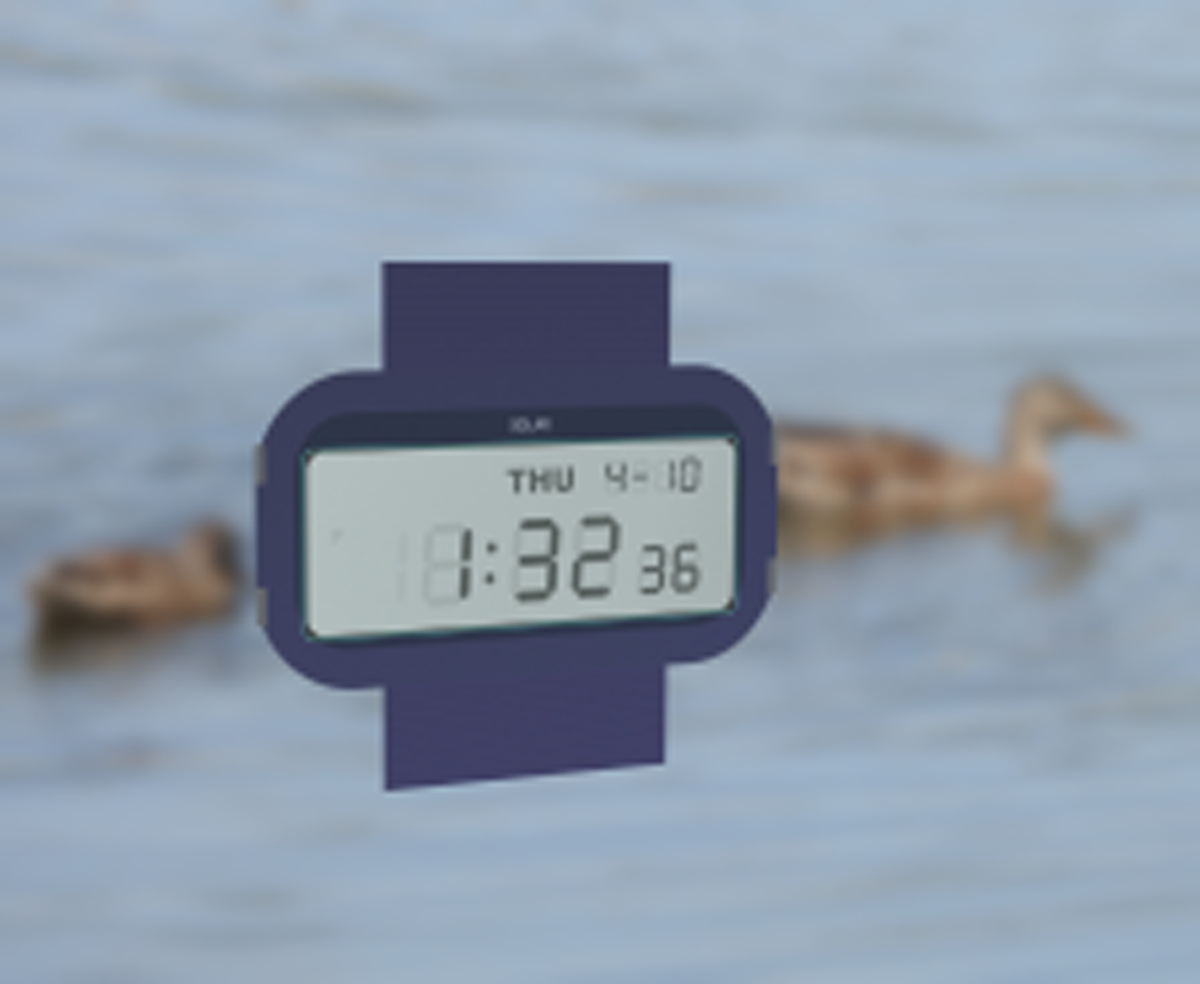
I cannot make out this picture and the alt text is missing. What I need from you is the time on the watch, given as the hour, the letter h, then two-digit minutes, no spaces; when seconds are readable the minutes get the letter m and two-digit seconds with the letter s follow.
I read 1h32m36s
